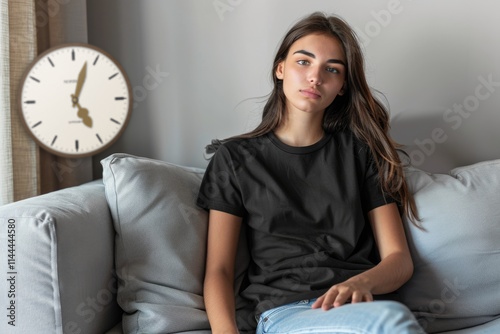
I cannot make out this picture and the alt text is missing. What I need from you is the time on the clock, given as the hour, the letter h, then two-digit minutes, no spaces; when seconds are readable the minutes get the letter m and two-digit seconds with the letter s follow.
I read 5h03
